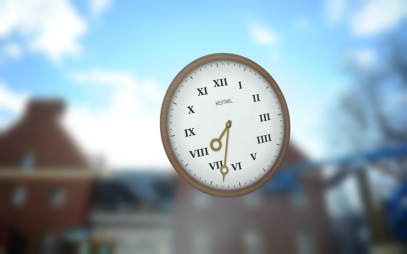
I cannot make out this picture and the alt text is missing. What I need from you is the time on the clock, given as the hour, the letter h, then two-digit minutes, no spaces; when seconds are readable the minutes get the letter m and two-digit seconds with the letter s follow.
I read 7h33
